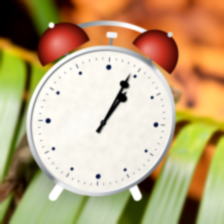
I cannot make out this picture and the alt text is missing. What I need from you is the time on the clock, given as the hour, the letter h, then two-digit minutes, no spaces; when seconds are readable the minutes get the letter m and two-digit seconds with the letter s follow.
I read 1h04
